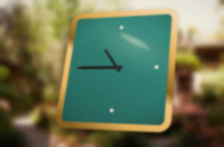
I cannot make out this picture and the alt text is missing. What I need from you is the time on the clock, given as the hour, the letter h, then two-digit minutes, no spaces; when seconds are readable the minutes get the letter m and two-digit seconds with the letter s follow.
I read 10h45
